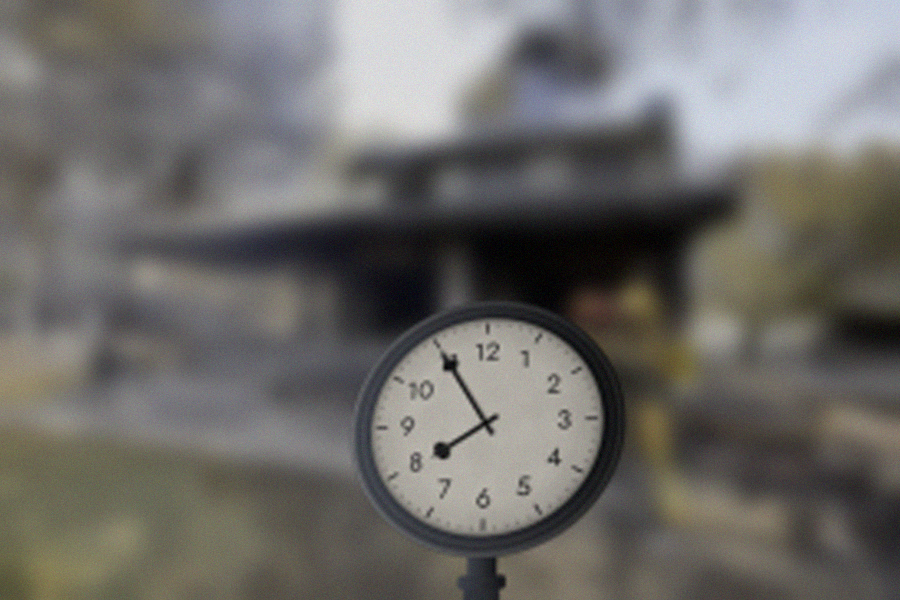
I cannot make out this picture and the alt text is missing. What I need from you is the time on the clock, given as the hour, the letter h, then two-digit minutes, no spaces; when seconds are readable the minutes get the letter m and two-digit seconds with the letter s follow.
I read 7h55
